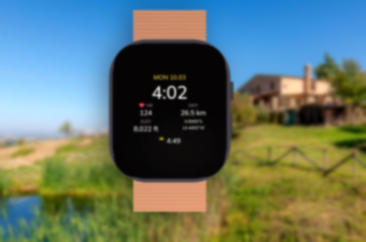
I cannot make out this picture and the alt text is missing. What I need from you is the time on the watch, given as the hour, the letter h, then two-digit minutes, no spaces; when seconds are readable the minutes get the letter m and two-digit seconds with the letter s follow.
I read 4h02
